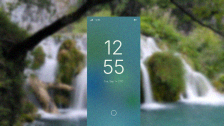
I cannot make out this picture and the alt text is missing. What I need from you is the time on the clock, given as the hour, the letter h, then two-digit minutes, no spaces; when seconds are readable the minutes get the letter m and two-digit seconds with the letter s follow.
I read 12h55
